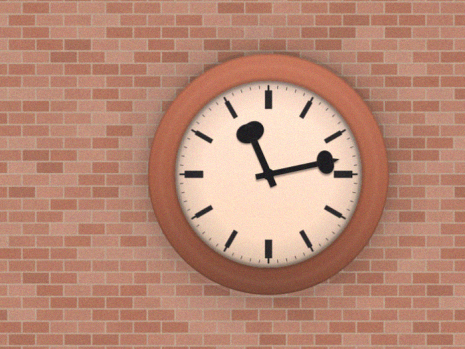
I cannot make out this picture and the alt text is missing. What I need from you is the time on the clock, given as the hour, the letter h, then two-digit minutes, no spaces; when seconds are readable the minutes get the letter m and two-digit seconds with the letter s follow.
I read 11h13
